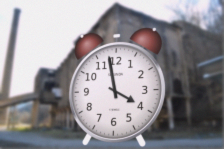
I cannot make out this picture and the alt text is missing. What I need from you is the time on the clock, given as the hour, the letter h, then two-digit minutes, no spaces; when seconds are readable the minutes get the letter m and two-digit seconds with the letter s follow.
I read 3h58
